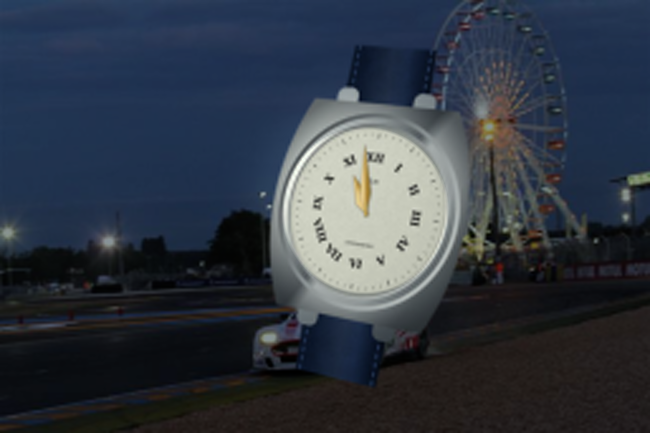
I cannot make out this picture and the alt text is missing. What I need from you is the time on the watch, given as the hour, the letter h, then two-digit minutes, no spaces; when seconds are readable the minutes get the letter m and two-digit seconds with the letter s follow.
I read 10h58
